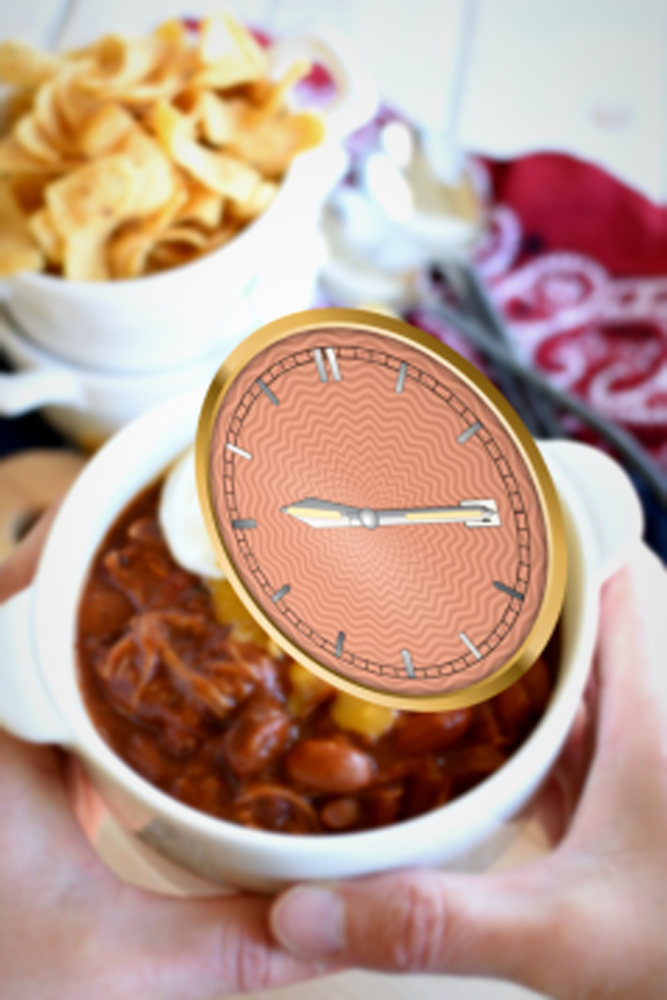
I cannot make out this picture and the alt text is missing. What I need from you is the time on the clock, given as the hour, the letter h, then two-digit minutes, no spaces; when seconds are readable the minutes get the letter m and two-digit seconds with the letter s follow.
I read 9h15
